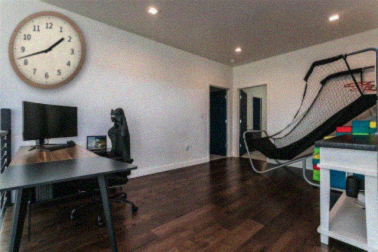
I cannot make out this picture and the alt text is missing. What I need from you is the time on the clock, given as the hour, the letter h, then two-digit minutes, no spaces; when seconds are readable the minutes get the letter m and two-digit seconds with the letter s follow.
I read 1h42
